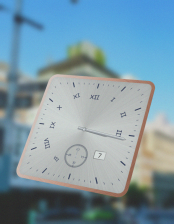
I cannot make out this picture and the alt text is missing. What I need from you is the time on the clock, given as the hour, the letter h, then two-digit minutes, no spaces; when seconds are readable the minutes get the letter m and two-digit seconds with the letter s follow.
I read 3h16
